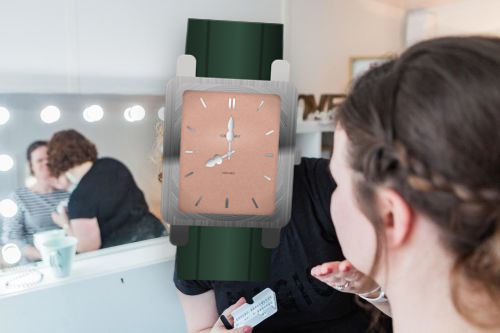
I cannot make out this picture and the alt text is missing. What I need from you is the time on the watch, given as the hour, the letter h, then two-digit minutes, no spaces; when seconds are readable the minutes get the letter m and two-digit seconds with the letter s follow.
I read 8h00
